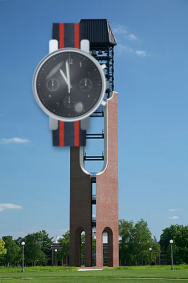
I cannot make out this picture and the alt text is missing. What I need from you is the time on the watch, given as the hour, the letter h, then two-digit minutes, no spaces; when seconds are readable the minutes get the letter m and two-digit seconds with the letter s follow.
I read 10h59
